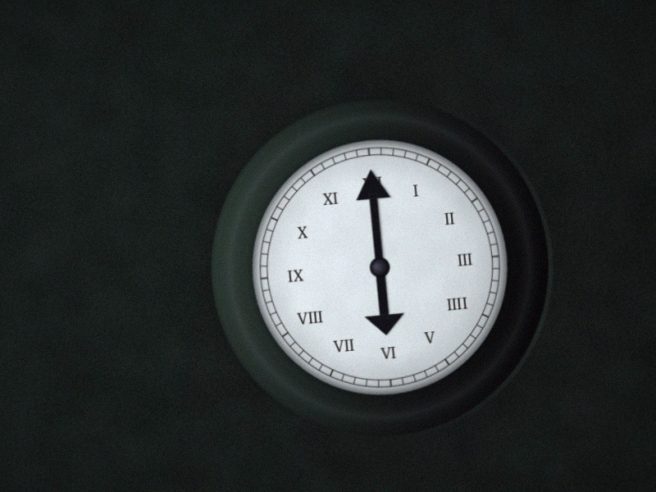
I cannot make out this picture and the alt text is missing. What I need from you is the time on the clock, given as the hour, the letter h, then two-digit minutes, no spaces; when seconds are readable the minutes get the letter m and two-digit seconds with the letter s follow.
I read 6h00
